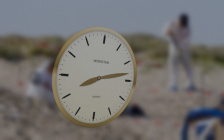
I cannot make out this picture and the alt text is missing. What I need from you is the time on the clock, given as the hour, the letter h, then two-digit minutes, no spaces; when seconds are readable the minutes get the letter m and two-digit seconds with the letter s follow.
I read 8h13
